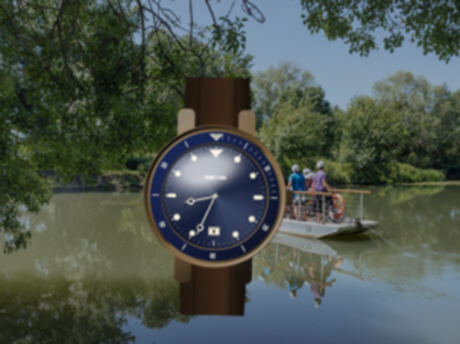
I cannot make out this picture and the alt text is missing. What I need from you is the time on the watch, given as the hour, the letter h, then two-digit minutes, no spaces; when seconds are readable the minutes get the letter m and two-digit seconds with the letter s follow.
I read 8h34
